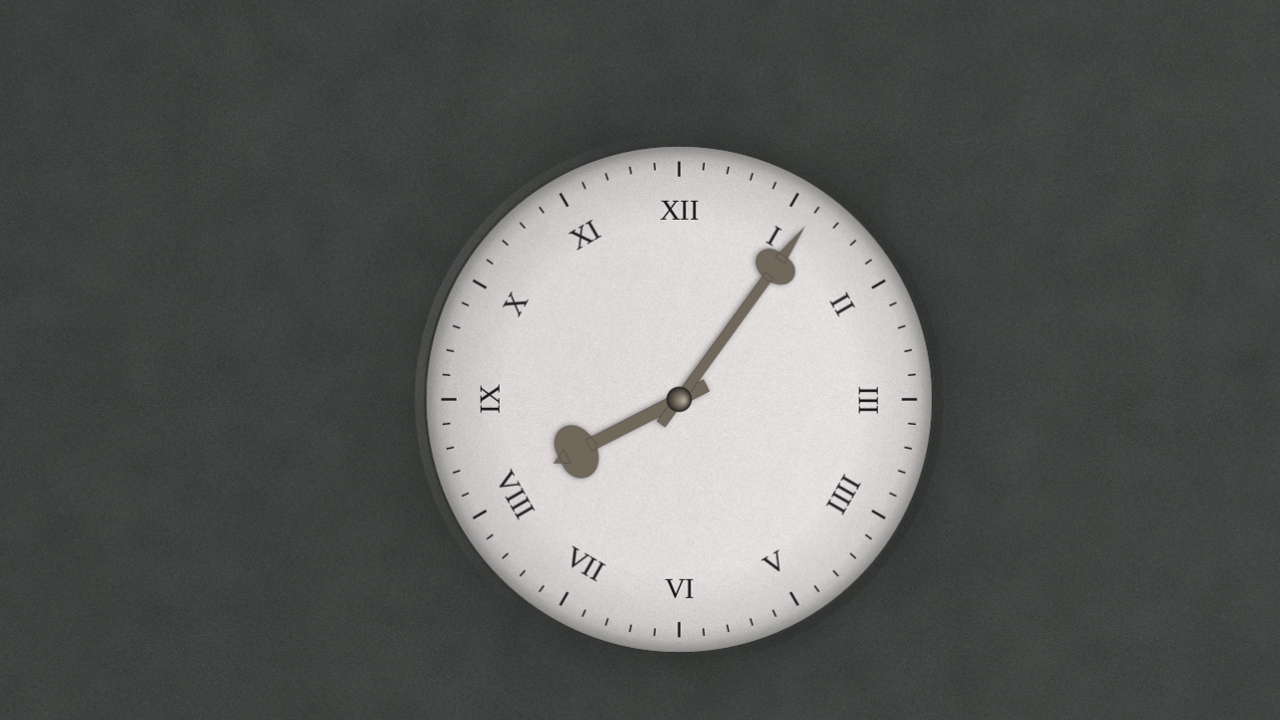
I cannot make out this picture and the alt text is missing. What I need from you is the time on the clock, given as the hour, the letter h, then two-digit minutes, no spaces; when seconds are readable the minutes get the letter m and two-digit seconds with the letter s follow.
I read 8h06
